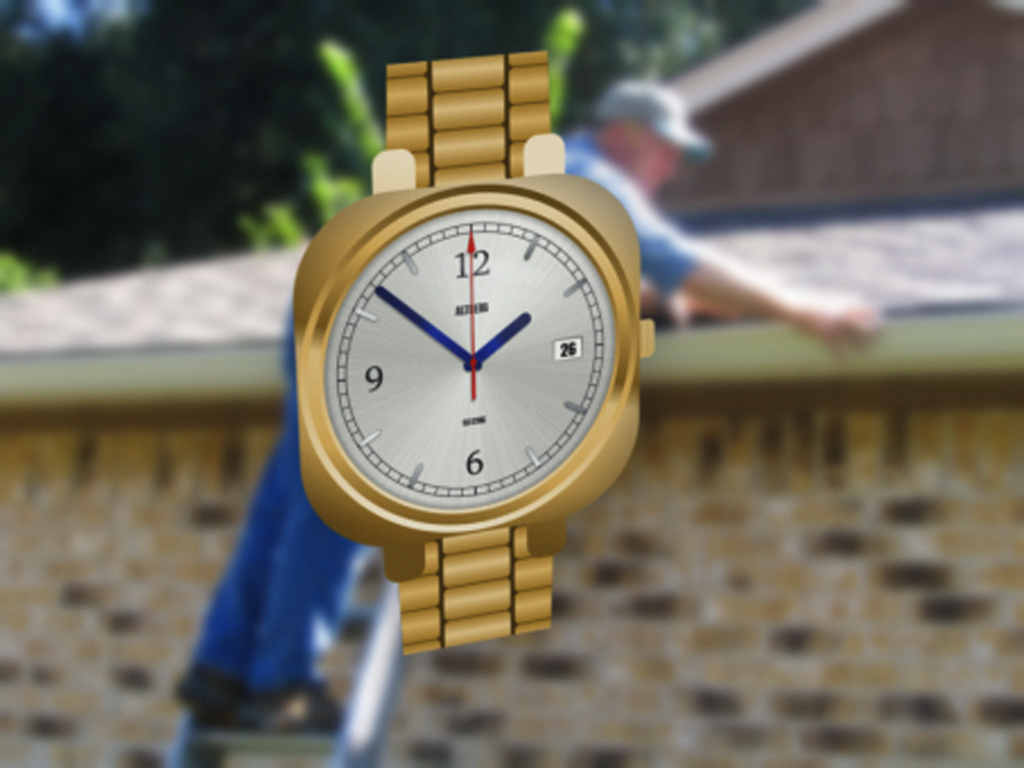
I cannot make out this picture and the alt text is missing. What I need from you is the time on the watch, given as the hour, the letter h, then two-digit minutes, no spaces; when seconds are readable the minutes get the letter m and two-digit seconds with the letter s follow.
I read 1h52m00s
